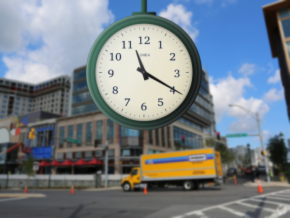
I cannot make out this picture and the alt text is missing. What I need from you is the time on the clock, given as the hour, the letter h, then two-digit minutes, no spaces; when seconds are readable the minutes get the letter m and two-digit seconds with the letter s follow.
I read 11h20
